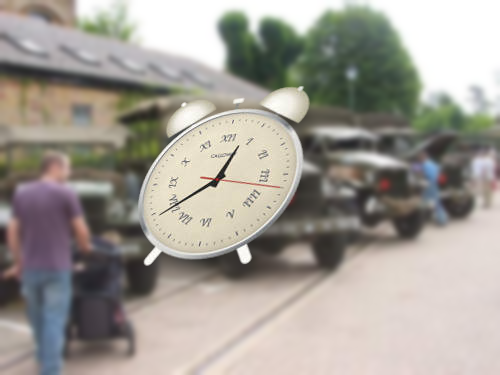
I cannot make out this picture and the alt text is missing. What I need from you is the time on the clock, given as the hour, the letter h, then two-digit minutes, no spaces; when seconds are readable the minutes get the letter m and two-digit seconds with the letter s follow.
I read 12h39m17s
